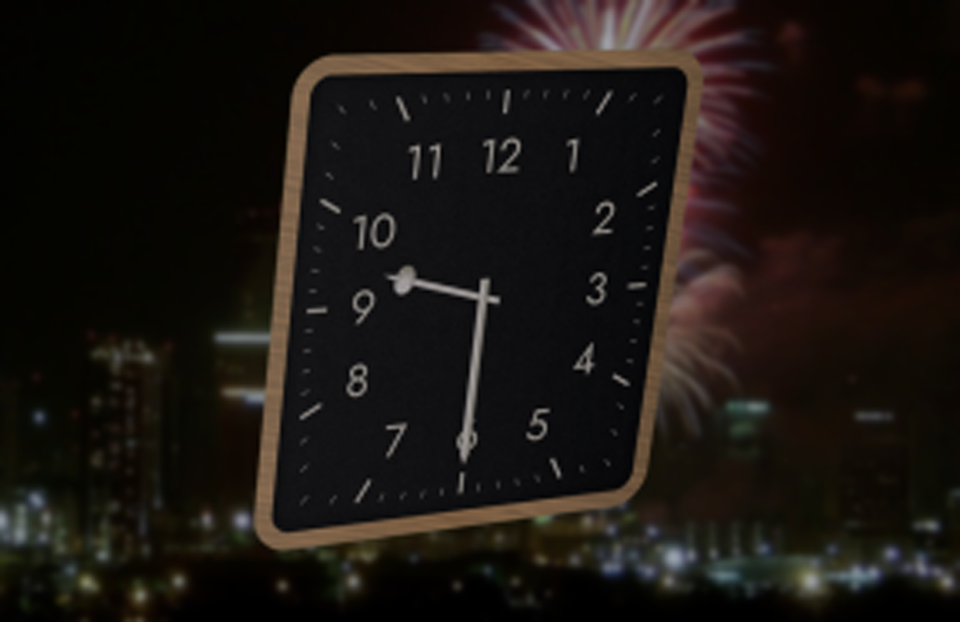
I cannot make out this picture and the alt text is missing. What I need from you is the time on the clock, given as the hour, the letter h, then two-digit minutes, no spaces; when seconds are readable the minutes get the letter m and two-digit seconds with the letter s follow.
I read 9h30
